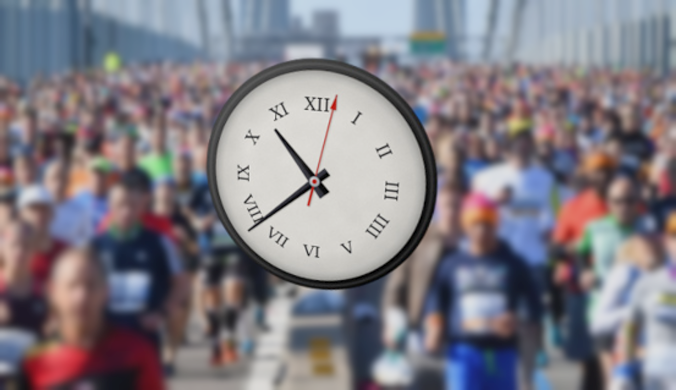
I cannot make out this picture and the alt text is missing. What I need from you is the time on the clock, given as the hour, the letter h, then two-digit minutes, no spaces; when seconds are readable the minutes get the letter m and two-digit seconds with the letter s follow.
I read 10h38m02s
